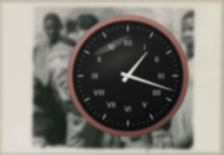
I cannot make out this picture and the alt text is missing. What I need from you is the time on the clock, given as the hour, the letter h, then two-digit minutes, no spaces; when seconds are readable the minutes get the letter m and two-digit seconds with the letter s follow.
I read 1h18
